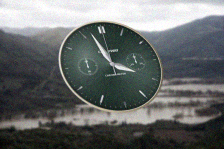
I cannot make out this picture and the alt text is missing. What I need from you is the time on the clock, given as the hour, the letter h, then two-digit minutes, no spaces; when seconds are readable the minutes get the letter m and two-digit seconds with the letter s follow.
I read 3h57
